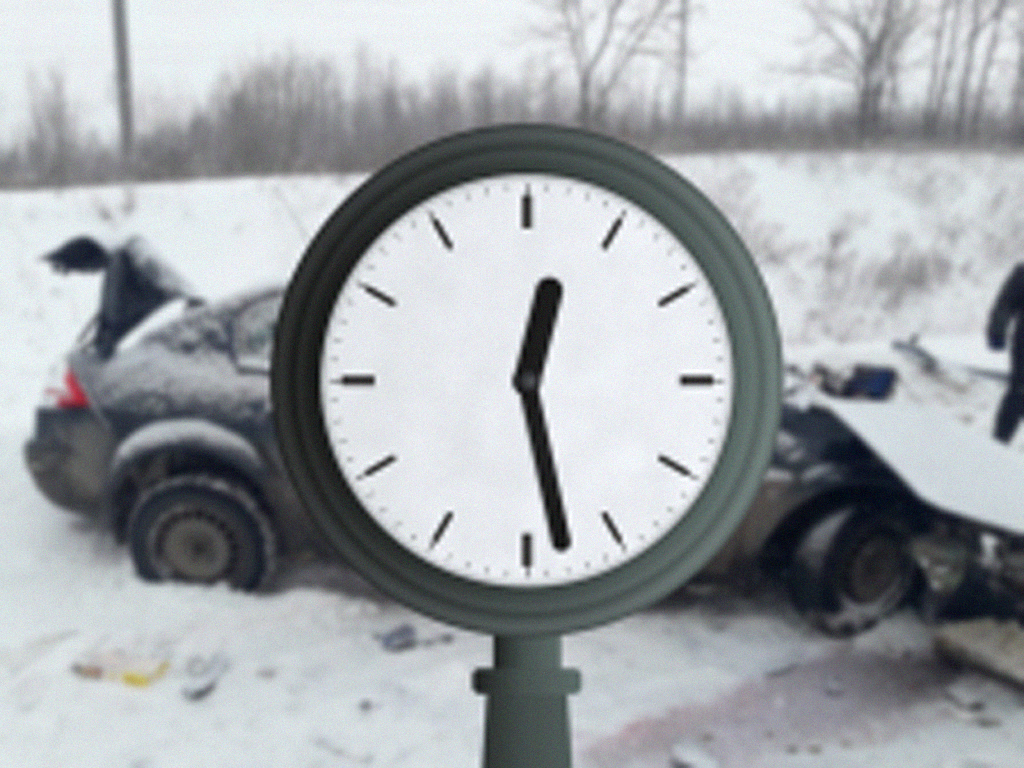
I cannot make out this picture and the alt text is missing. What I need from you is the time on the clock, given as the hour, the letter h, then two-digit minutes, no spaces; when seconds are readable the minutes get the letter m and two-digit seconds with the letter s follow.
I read 12h28
